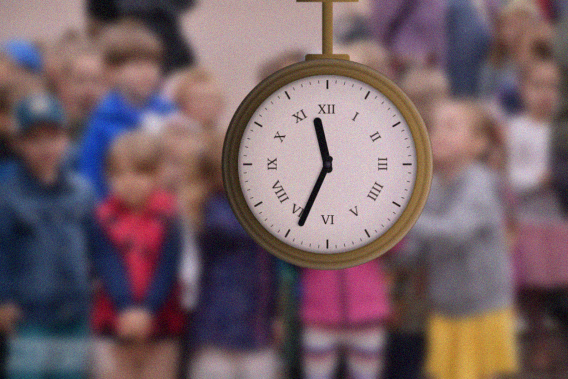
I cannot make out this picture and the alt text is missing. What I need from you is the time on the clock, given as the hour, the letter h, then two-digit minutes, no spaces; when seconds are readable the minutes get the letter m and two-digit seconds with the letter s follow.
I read 11h34
